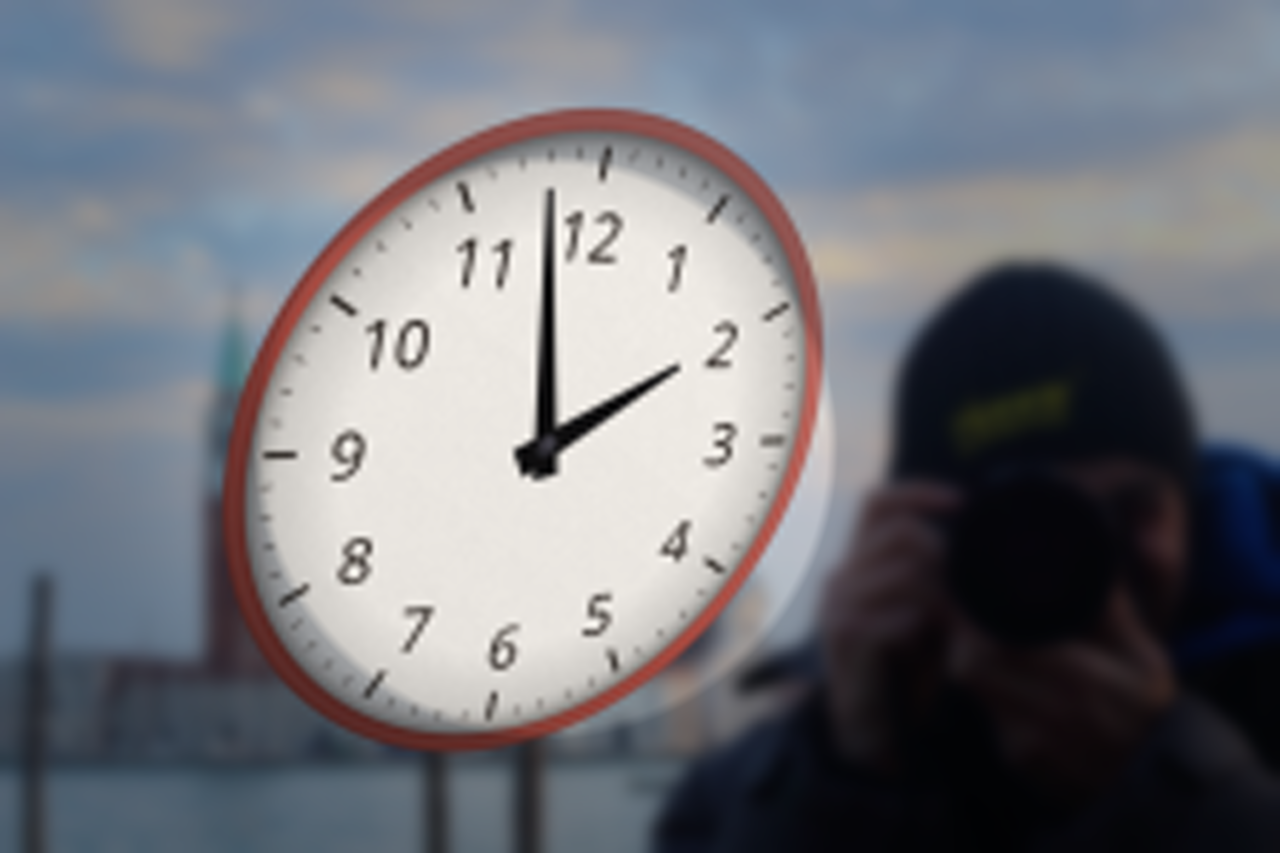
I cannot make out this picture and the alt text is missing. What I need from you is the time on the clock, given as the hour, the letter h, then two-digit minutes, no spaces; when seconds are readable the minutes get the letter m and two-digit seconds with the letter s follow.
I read 1h58
